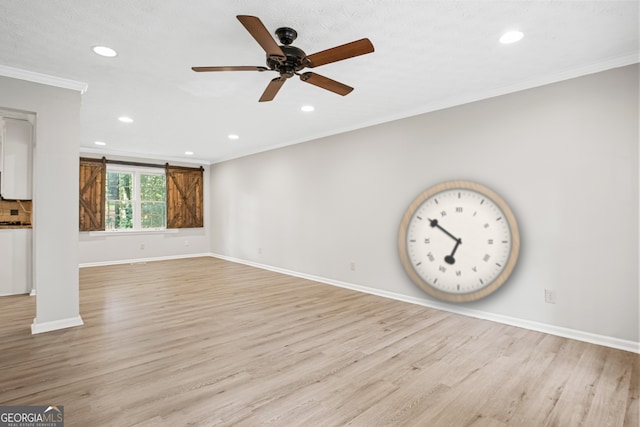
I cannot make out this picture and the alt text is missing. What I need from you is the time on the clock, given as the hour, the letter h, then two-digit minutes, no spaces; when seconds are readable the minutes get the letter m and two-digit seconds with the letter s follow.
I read 6h51
